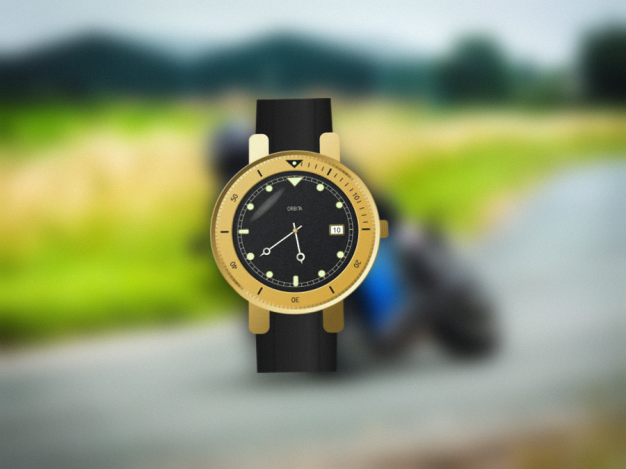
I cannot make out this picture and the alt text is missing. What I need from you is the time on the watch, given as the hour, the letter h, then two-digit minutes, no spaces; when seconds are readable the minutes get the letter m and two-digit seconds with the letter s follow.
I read 5h39
